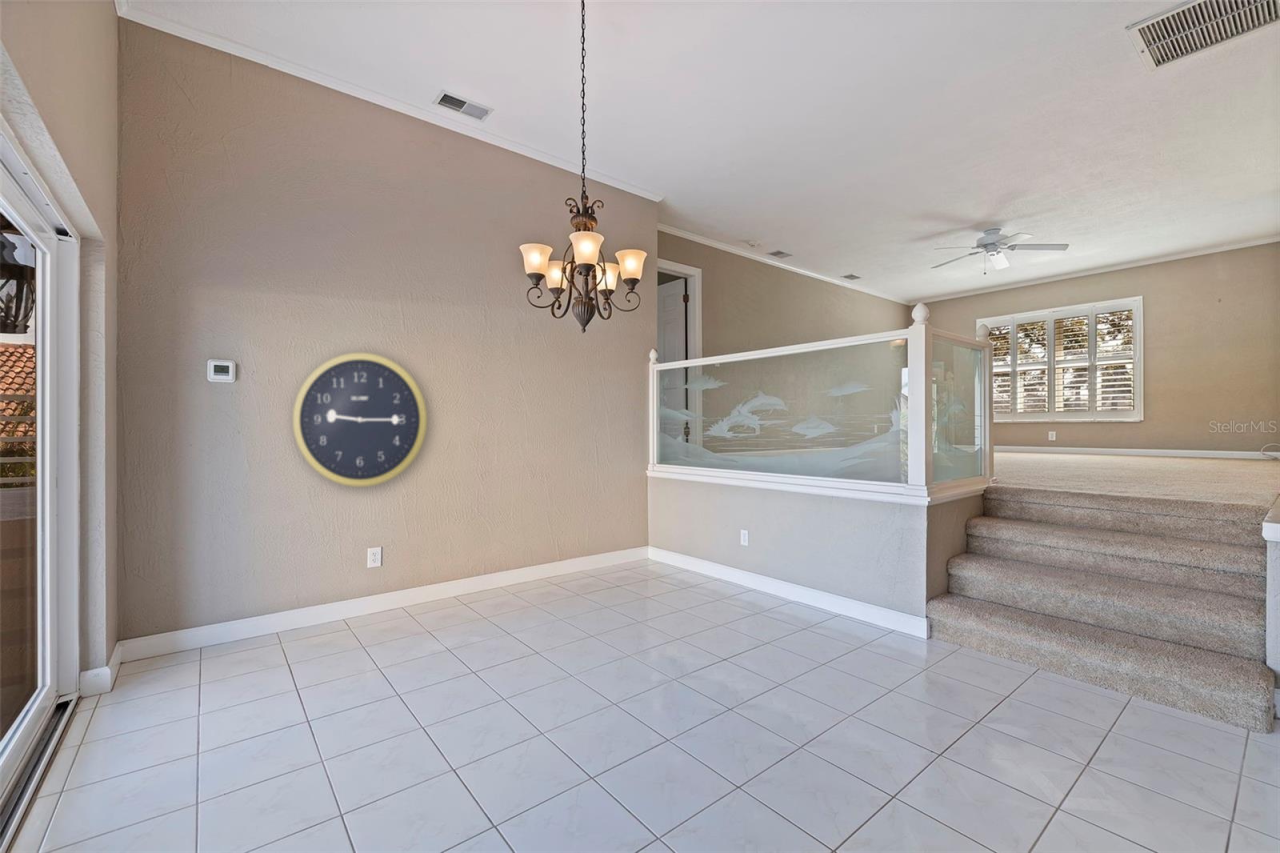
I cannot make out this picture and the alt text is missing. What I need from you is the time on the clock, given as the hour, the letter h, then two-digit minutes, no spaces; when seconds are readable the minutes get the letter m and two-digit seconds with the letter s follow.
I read 9h15
